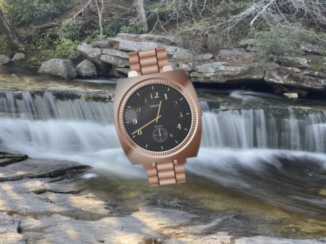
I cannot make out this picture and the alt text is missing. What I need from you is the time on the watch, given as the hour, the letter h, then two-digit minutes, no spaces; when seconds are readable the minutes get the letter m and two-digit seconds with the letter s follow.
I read 12h41
